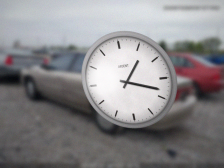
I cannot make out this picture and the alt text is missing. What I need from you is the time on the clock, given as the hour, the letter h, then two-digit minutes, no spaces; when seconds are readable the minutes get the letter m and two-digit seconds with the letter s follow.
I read 1h18
